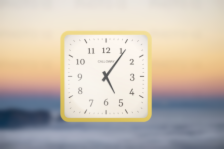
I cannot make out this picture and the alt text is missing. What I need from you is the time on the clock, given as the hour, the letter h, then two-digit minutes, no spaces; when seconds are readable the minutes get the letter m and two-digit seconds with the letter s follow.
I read 5h06
